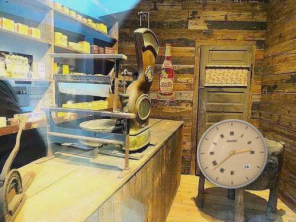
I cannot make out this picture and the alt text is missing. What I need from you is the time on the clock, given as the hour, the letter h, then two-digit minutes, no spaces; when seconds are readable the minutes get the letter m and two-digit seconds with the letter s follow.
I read 2h38
